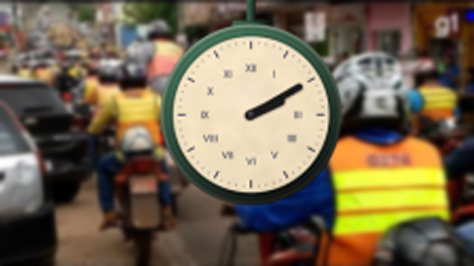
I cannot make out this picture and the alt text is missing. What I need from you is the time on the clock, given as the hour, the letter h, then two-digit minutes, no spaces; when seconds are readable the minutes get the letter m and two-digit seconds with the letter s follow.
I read 2h10
